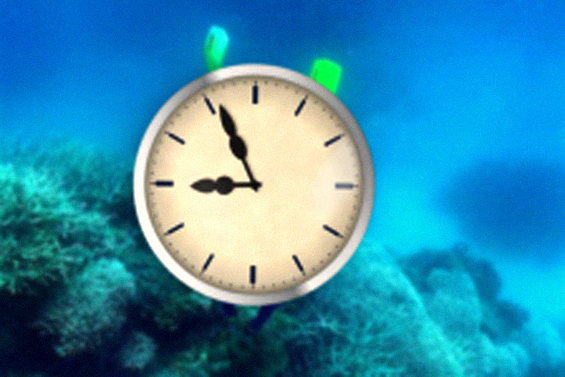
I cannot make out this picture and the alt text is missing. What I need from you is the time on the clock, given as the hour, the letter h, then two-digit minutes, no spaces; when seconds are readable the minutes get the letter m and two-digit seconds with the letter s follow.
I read 8h56
